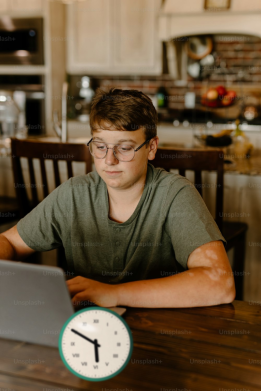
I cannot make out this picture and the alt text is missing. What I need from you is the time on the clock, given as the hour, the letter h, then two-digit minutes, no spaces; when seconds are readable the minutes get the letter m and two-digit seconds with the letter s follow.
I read 5h50
